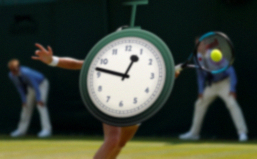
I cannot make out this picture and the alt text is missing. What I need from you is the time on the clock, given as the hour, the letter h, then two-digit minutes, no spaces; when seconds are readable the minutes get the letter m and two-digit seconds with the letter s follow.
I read 12h47
